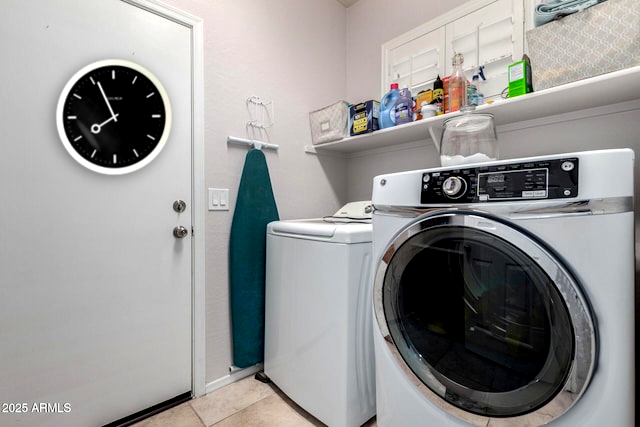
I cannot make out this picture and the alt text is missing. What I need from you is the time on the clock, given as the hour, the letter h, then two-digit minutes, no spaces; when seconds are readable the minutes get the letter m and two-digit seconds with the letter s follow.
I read 7h56
